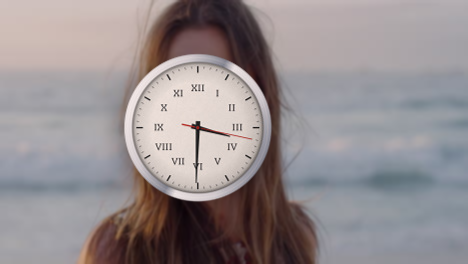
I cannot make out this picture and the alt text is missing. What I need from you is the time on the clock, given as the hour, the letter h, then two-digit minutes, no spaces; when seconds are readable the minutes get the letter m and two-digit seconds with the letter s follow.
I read 3h30m17s
